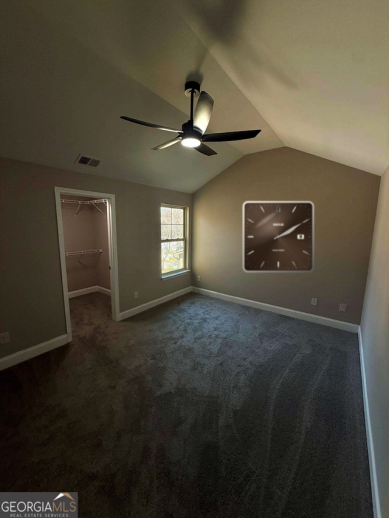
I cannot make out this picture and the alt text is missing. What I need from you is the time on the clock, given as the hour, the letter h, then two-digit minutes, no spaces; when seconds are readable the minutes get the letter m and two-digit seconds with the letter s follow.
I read 2h10
